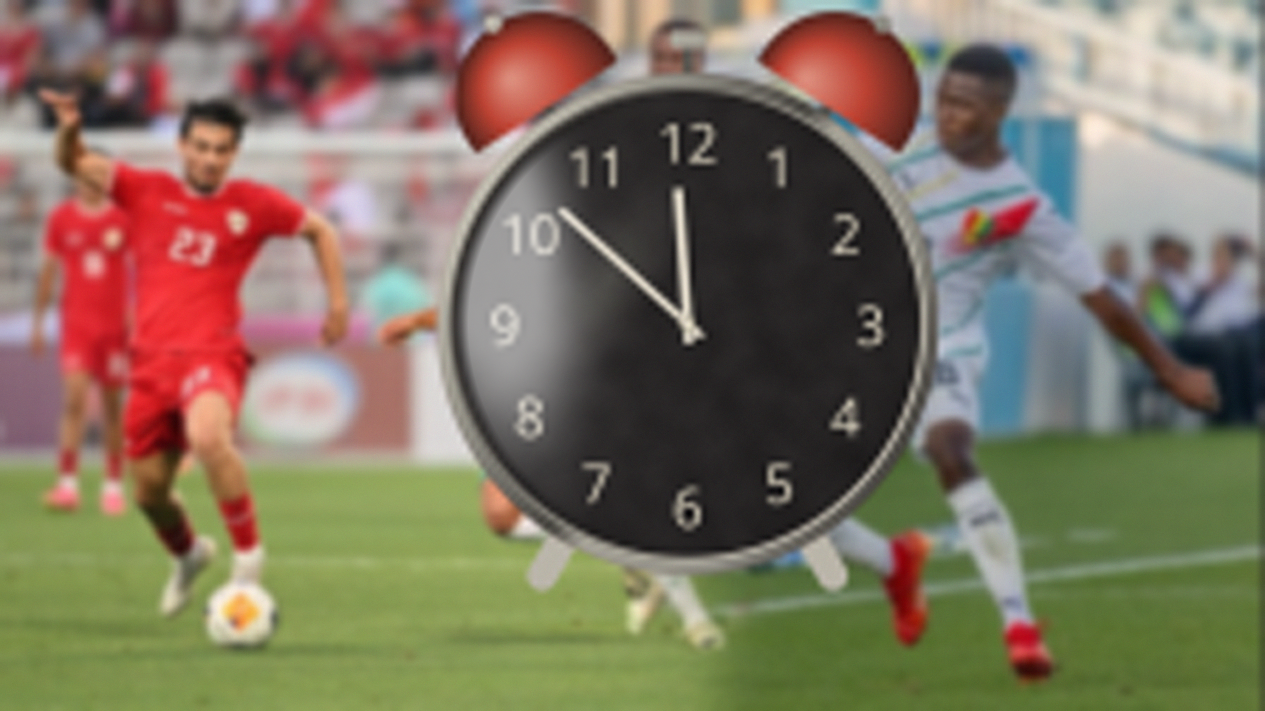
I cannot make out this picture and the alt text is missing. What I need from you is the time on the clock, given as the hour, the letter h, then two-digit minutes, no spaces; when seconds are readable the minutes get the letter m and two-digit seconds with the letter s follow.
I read 11h52
